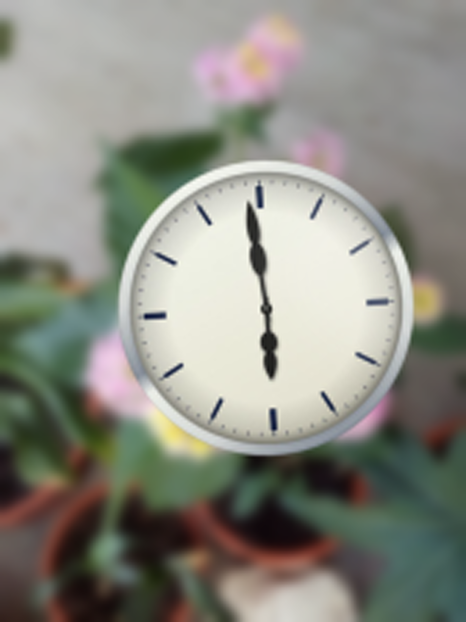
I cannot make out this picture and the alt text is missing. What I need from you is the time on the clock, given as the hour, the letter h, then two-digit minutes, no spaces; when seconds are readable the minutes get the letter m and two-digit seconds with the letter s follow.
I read 5h59
